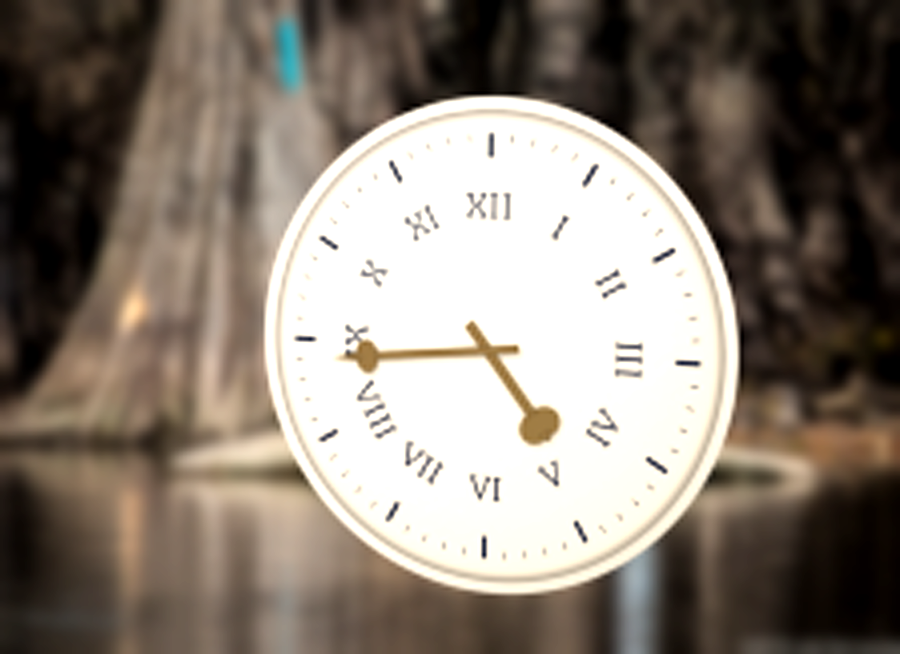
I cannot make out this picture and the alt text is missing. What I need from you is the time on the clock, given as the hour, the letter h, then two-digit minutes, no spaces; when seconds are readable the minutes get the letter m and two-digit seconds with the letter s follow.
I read 4h44
